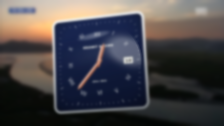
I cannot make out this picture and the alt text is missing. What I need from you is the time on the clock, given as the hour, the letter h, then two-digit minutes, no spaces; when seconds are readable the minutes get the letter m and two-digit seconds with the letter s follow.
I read 12h37
